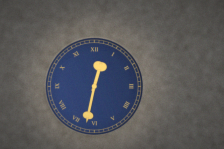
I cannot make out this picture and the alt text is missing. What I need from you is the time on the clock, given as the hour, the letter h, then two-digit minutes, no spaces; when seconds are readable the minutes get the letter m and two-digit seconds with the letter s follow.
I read 12h32
